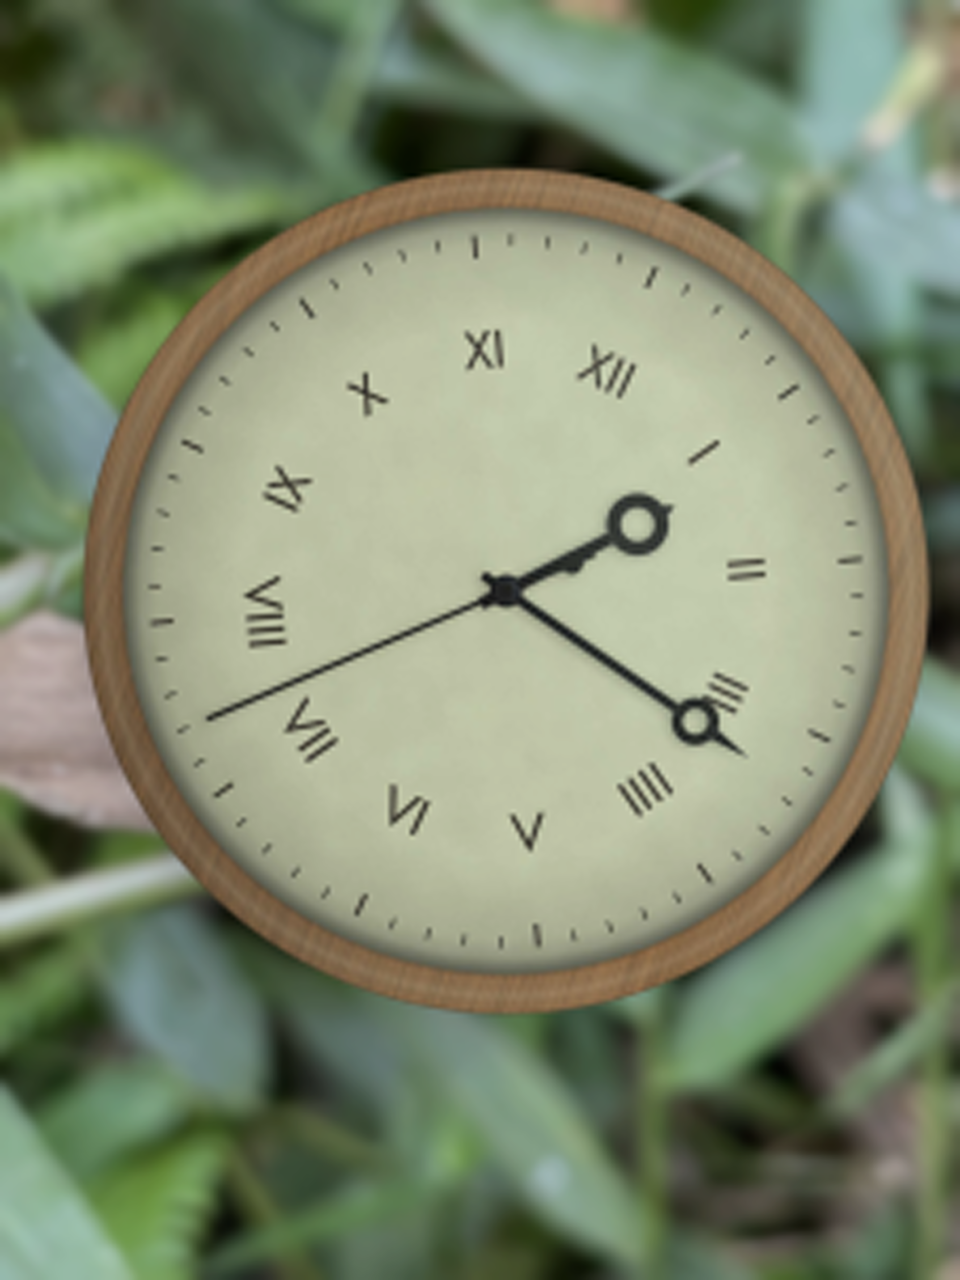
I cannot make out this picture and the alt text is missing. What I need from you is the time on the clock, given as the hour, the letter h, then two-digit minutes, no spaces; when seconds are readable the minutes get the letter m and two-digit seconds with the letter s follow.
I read 1h16m37s
